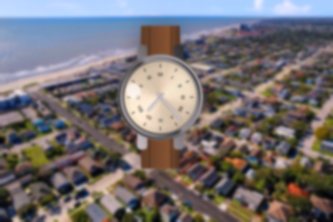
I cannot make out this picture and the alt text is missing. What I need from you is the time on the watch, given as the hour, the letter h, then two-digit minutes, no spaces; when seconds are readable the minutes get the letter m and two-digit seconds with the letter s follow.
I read 7h23
